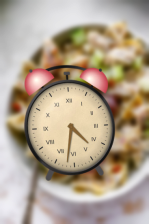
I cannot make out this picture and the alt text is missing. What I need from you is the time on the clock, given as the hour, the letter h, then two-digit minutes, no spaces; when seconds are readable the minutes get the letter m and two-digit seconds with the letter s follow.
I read 4h32
